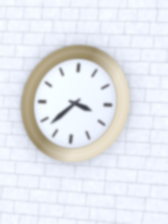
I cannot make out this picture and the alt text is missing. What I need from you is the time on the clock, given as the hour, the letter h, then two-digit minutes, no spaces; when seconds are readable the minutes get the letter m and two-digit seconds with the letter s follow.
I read 3h38
